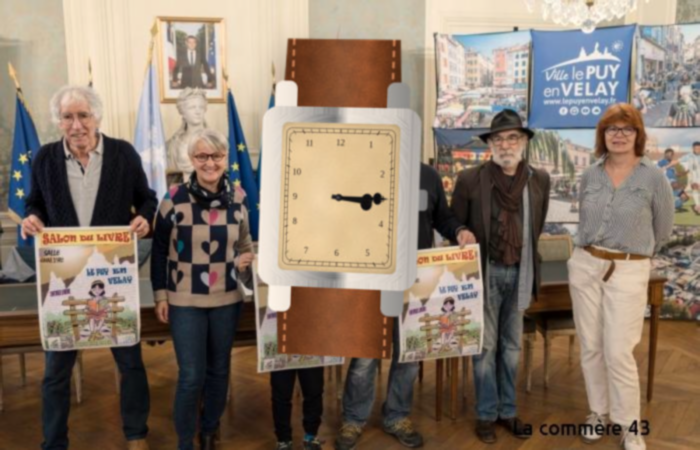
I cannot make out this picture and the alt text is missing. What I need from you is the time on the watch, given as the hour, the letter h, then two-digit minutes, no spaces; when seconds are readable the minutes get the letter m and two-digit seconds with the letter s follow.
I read 3h15
